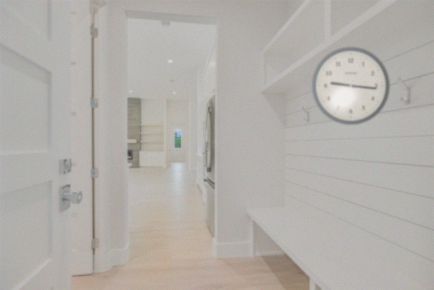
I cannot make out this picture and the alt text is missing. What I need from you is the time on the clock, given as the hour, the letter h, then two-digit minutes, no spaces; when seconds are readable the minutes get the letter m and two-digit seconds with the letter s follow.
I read 9h16
